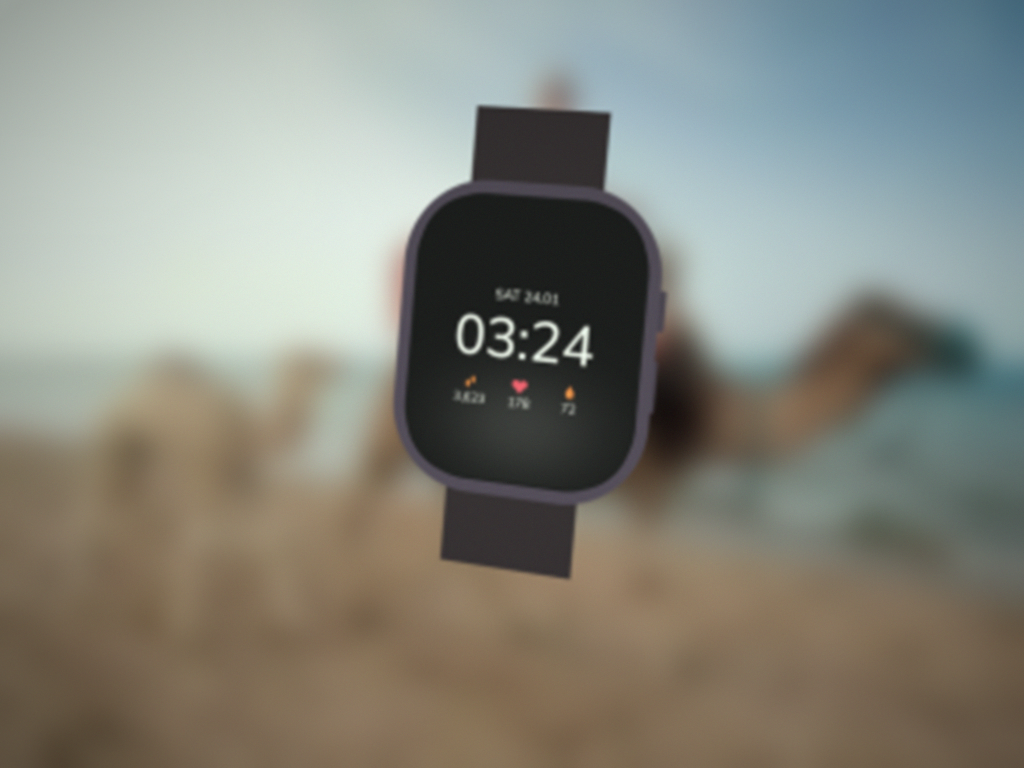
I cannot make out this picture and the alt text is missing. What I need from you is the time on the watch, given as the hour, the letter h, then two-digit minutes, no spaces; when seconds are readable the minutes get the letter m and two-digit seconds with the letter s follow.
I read 3h24
